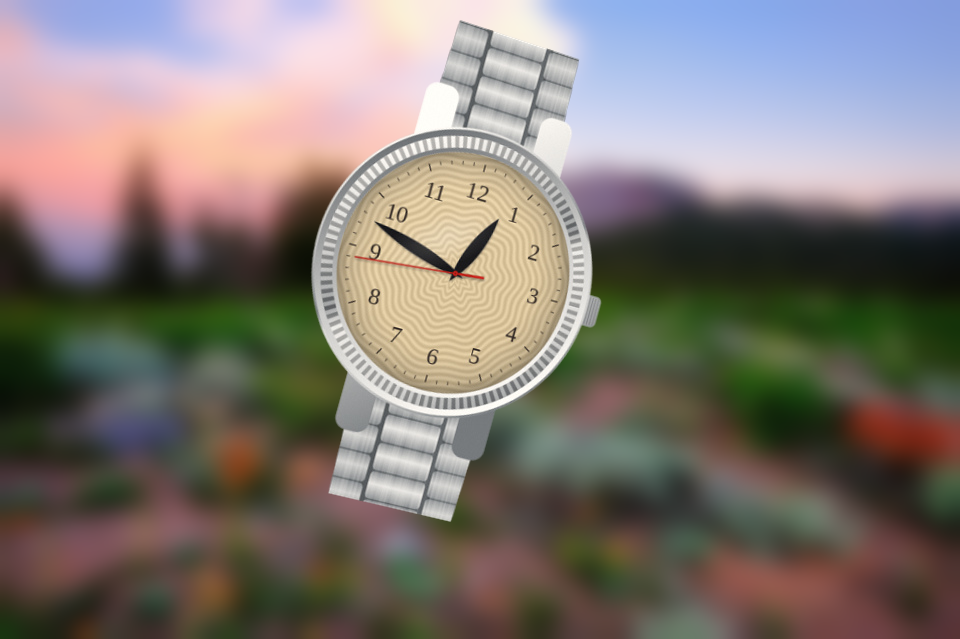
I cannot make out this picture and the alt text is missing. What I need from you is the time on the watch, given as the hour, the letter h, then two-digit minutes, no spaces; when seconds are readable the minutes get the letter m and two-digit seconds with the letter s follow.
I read 12h47m44s
